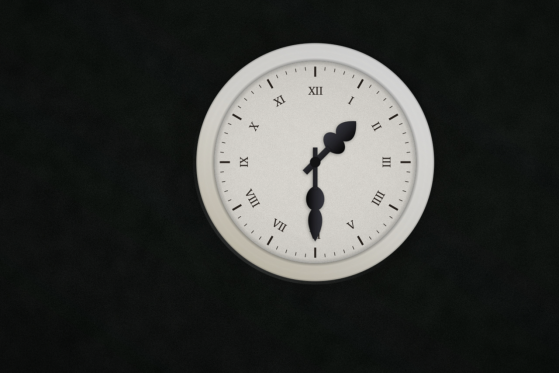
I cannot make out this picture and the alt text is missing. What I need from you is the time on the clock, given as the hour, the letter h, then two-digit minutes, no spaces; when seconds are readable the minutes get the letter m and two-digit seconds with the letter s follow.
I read 1h30
